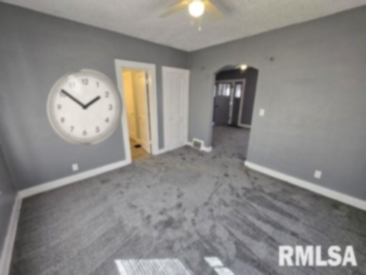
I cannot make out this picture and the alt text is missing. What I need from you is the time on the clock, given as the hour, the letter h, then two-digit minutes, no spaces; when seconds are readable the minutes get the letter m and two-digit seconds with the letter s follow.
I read 1h51
